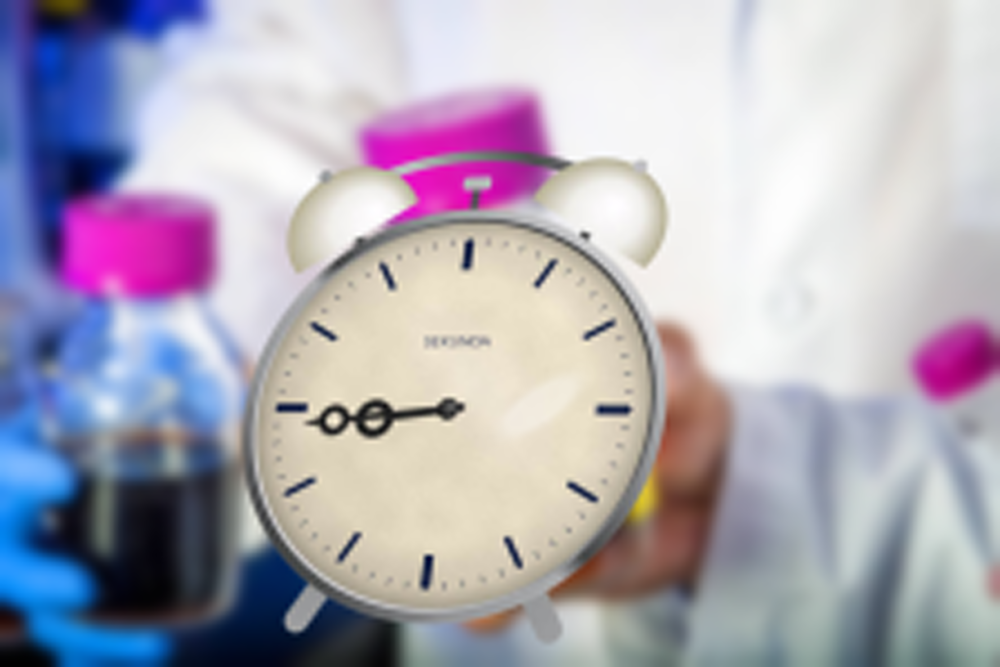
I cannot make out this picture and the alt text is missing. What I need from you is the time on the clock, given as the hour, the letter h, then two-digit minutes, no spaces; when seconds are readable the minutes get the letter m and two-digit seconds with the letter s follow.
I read 8h44
